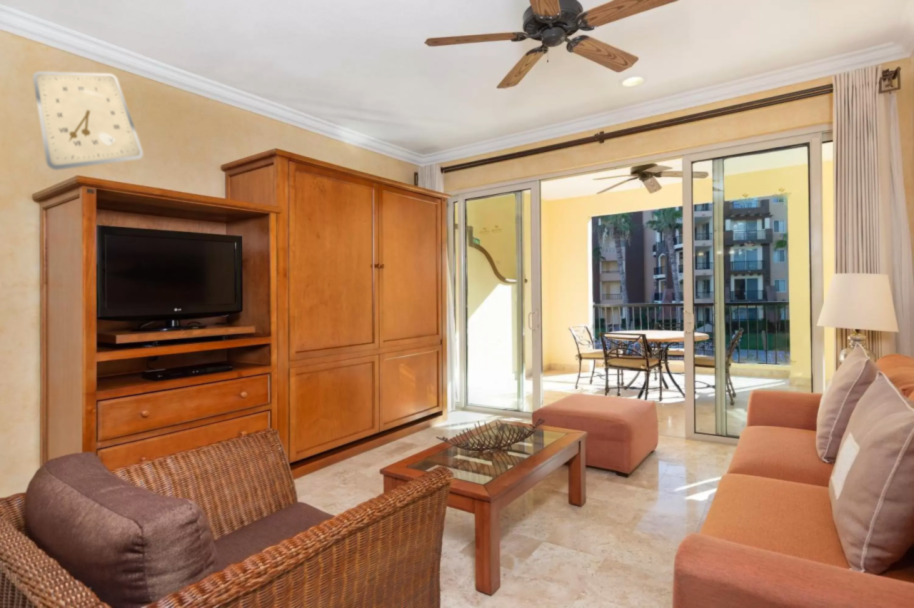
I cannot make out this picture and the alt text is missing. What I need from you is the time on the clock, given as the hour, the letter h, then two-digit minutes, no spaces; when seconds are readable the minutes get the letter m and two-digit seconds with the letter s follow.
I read 6h37
